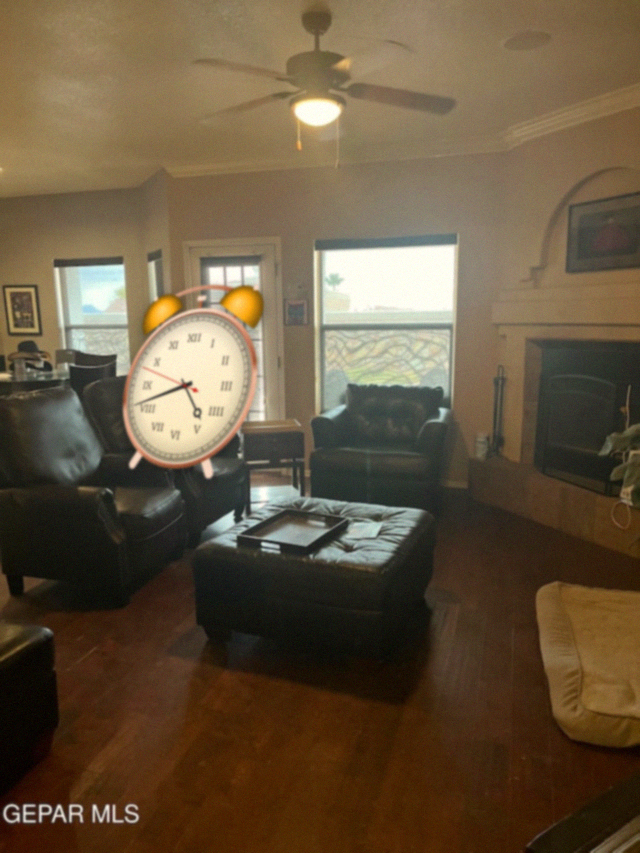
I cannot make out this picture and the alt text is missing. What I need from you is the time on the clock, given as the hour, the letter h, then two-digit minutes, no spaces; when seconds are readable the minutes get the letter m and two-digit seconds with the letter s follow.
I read 4h41m48s
